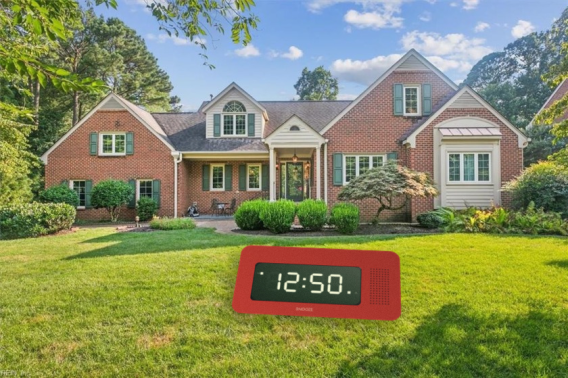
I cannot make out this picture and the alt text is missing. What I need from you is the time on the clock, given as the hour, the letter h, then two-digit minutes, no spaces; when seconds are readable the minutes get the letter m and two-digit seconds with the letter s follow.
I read 12h50
